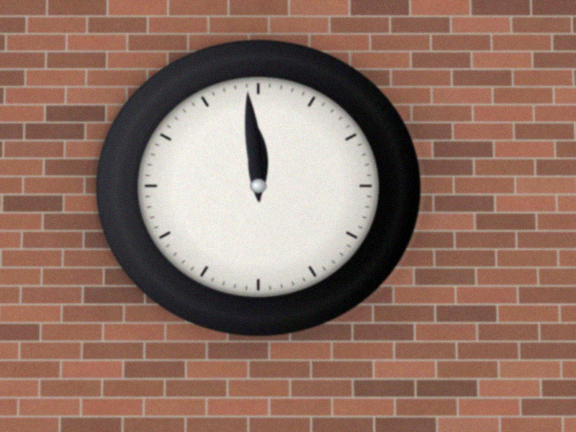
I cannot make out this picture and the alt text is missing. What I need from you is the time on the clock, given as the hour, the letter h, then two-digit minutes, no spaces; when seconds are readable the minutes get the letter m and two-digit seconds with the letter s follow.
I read 11h59
